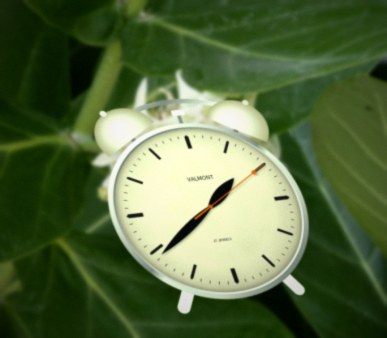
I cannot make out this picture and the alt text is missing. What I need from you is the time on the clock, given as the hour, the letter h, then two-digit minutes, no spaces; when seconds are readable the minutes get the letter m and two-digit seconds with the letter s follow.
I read 1h39m10s
